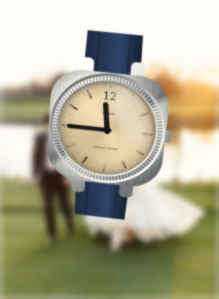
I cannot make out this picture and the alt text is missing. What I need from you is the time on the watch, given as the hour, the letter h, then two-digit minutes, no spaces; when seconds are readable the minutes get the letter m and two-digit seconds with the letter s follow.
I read 11h45
